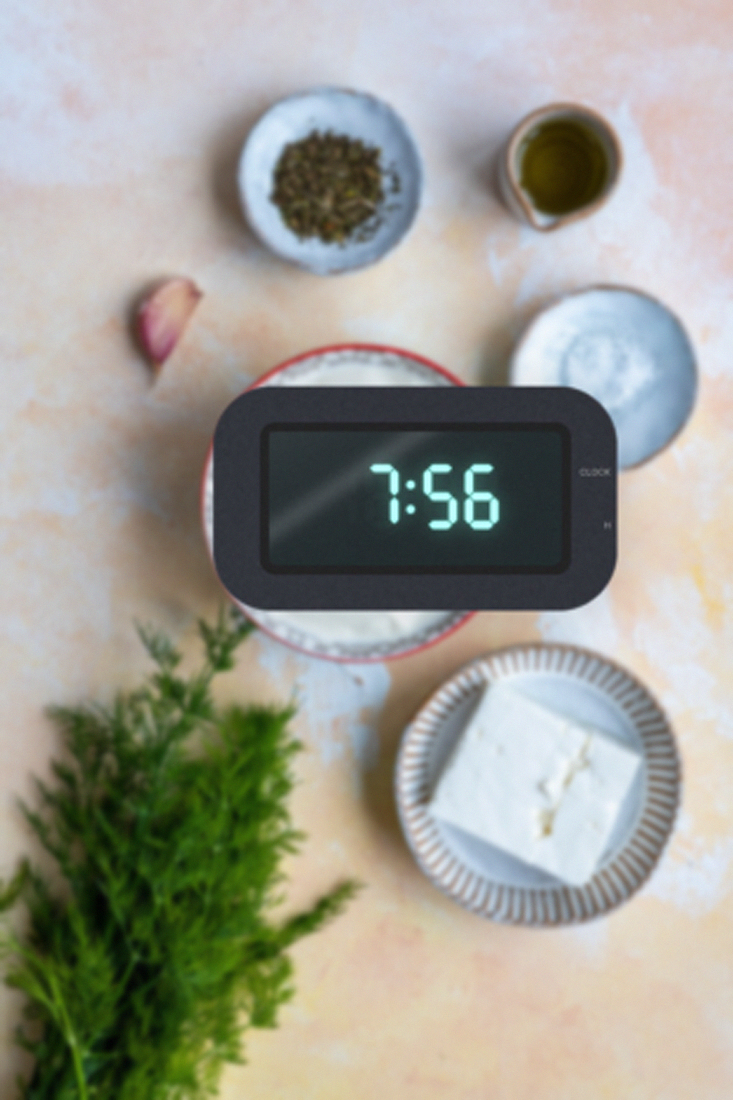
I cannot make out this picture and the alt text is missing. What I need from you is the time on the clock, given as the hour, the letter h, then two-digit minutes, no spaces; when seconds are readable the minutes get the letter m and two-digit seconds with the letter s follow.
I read 7h56
